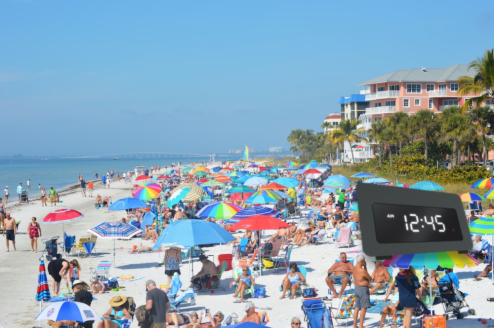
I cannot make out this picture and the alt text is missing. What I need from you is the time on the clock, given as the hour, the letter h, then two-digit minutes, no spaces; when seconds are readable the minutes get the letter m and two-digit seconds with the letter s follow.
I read 12h45
